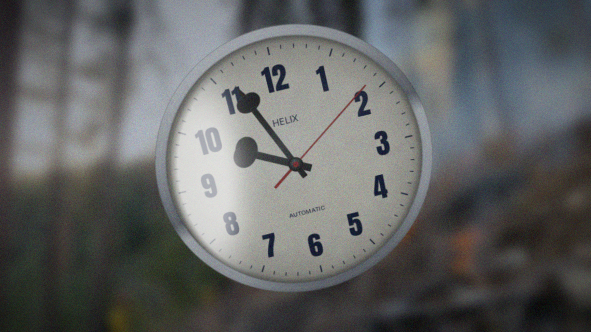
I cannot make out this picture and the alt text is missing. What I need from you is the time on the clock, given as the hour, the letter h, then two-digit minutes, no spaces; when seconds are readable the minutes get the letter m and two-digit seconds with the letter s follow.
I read 9h56m09s
